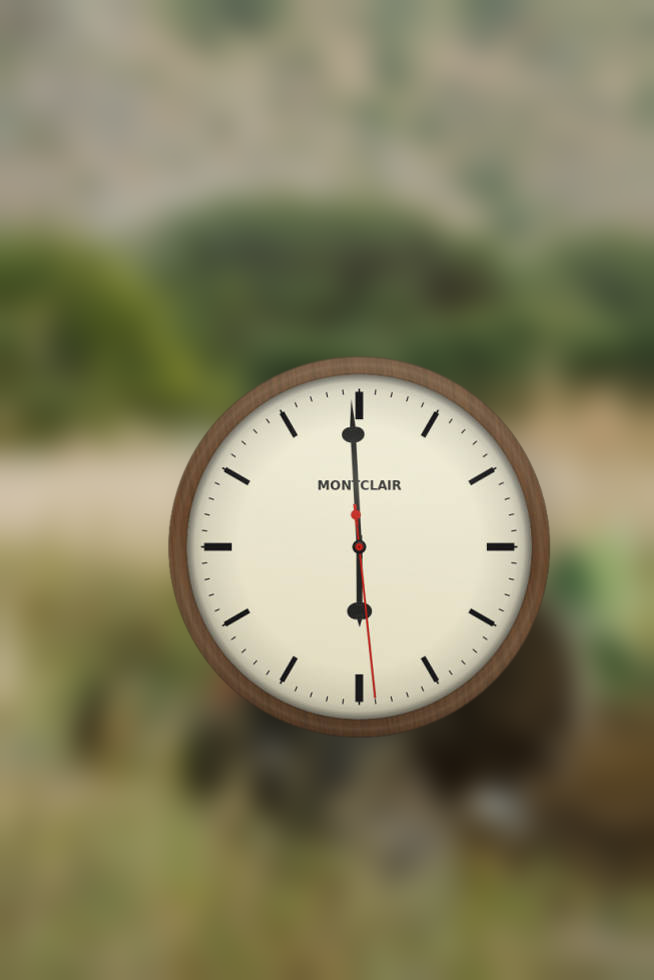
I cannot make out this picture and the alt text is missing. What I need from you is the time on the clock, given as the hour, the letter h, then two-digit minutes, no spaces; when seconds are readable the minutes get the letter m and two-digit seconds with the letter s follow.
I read 5h59m29s
